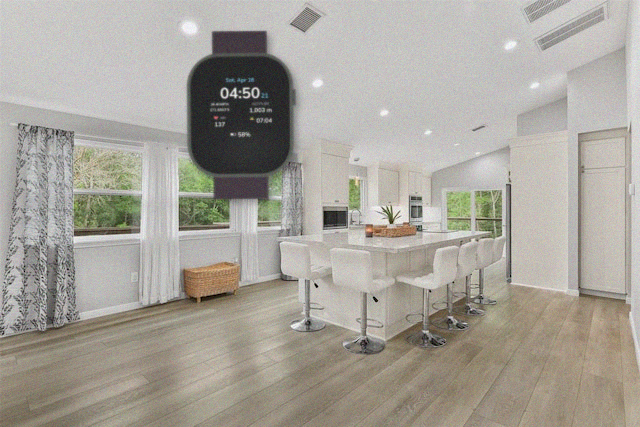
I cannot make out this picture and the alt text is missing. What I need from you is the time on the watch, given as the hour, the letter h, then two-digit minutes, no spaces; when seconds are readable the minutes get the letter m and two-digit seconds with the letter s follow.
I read 4h50
